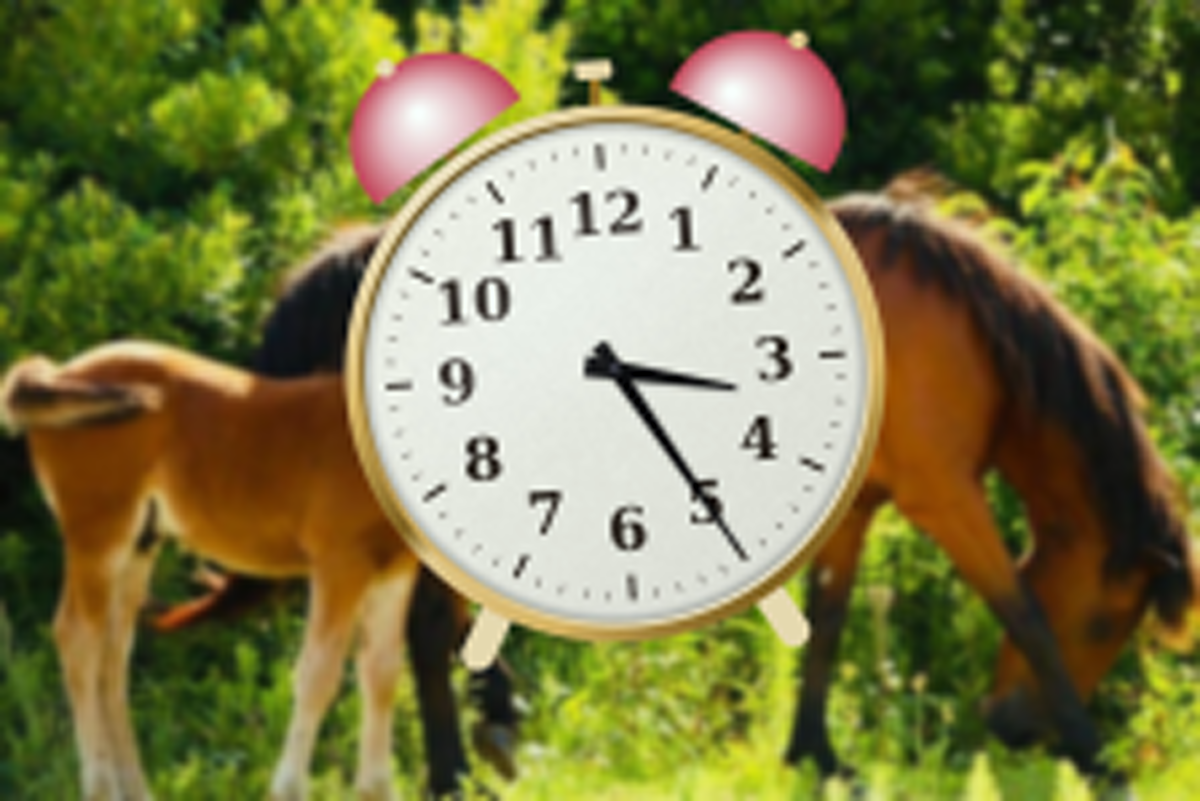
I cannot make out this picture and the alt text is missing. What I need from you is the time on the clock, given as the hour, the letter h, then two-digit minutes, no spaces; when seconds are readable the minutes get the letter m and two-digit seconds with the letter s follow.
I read 3h25
